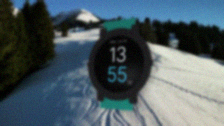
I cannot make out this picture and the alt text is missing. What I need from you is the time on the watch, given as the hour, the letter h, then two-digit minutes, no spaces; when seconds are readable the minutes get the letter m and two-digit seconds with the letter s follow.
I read 13h55
